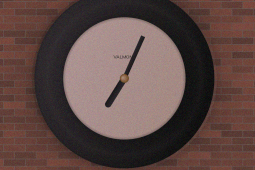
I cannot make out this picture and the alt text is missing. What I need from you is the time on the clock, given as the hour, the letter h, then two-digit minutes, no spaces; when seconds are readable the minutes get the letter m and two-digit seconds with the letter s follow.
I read 7h04
